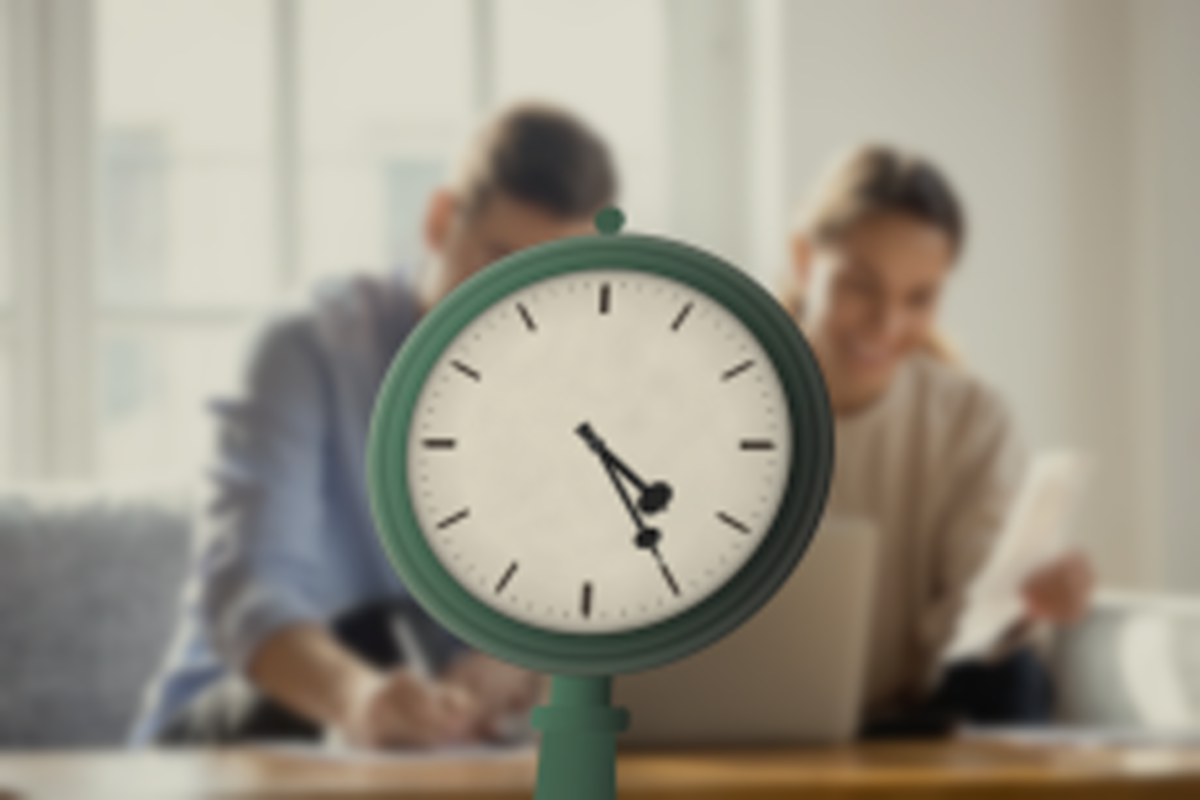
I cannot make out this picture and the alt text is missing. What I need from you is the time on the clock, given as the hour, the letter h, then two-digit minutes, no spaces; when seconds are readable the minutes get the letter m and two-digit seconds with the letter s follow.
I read 4h25
